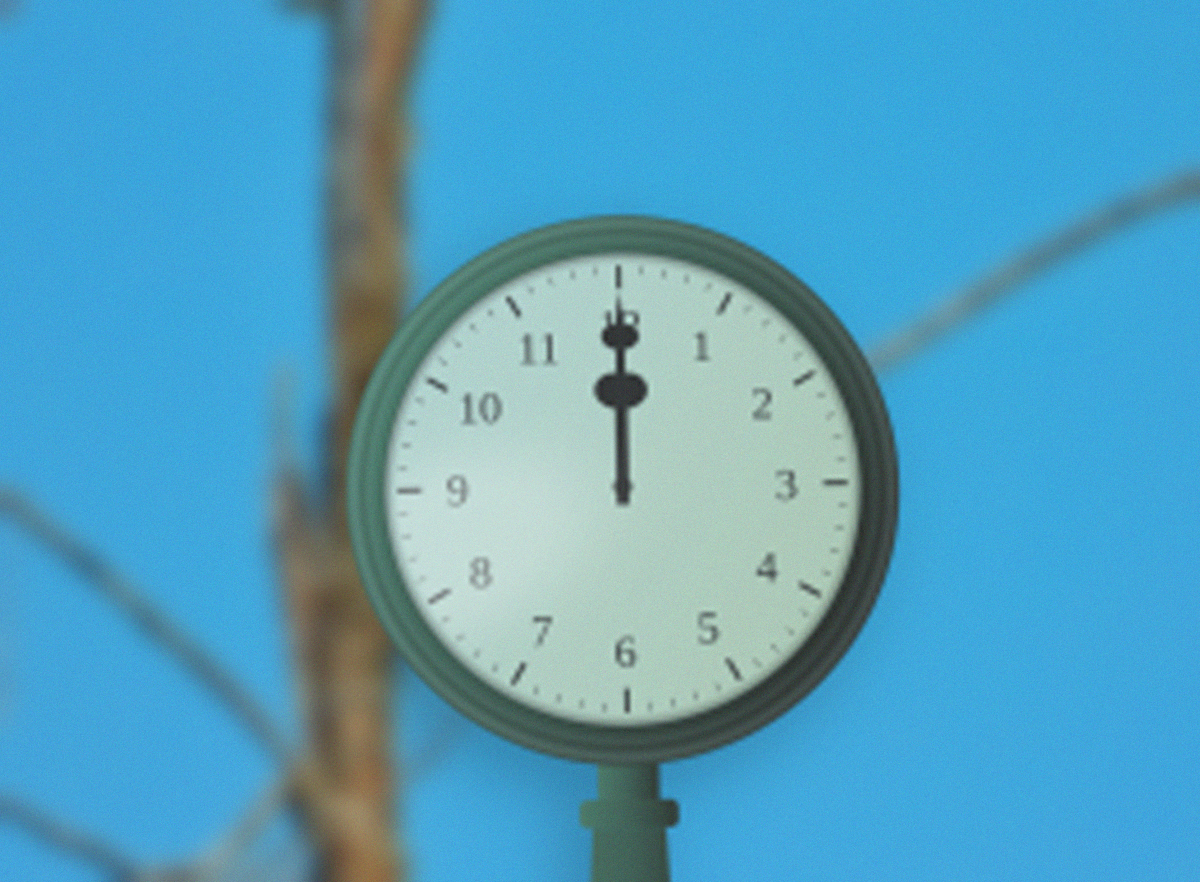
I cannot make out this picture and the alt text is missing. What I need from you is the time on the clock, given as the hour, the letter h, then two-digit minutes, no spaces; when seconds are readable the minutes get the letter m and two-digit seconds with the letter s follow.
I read 12h00
